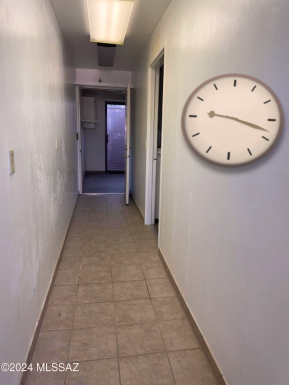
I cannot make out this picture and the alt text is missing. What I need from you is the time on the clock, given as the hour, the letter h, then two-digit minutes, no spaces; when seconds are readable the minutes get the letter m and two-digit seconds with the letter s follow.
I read 9h18
